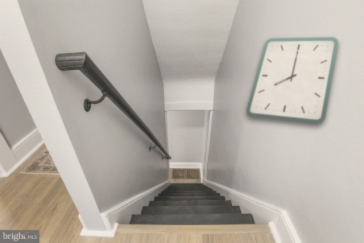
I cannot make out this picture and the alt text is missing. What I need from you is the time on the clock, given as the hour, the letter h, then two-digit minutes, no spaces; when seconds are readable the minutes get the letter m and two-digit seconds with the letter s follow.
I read 8h00
